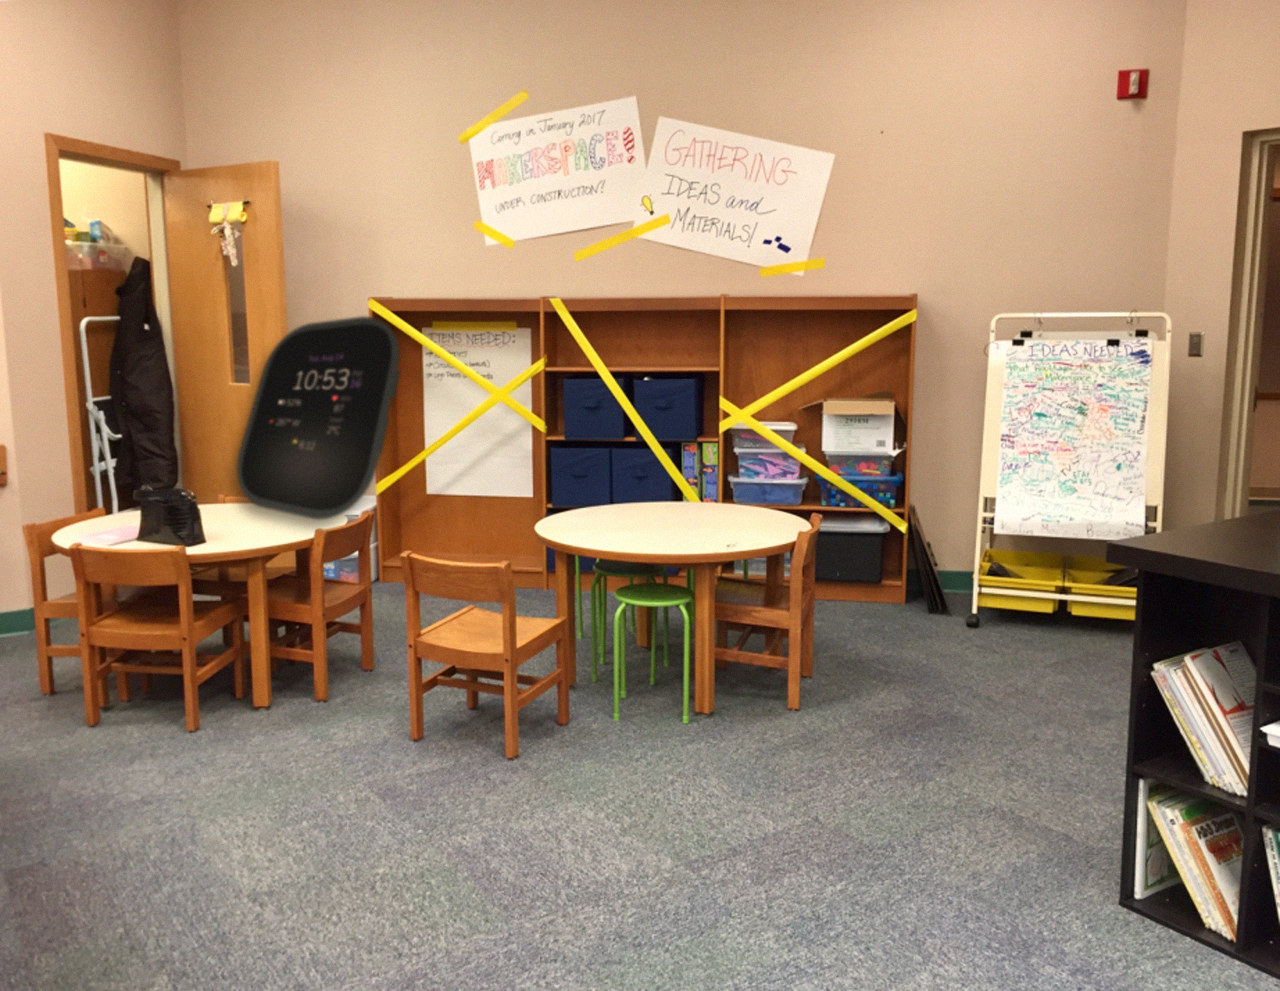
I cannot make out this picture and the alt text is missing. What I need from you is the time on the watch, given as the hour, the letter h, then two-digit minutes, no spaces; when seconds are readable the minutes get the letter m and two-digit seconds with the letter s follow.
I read 10h53
